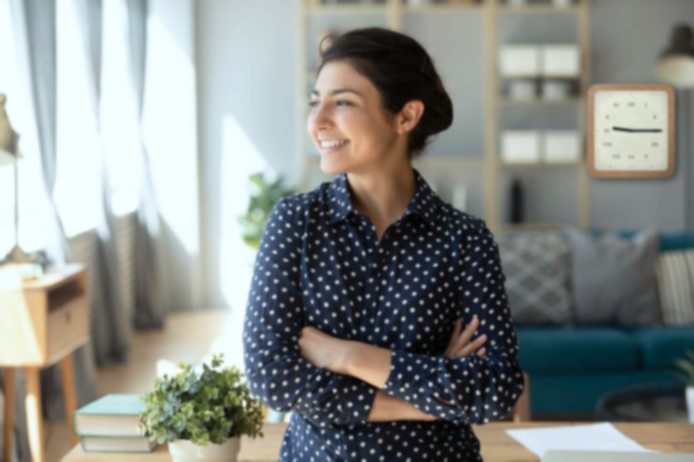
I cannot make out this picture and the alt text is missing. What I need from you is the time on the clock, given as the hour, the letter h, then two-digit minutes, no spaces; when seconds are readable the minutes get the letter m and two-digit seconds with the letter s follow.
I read 9h15
